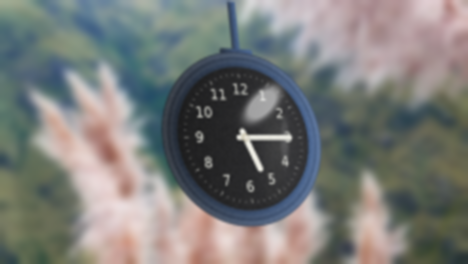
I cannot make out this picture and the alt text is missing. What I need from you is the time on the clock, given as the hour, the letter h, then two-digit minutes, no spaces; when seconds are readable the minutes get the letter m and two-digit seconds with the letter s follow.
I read 5h15
